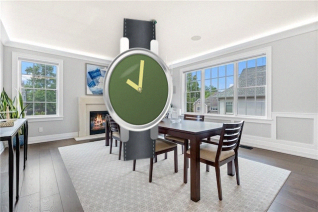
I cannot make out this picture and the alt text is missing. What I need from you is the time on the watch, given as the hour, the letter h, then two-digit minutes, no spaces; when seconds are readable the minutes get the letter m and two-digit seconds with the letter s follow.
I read 10h01
